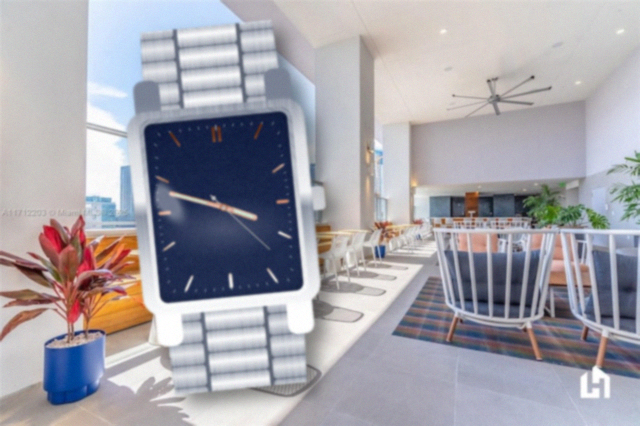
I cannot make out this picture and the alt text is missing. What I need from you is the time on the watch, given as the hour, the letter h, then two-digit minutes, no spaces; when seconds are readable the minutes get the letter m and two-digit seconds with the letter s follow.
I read 3h48m23s
